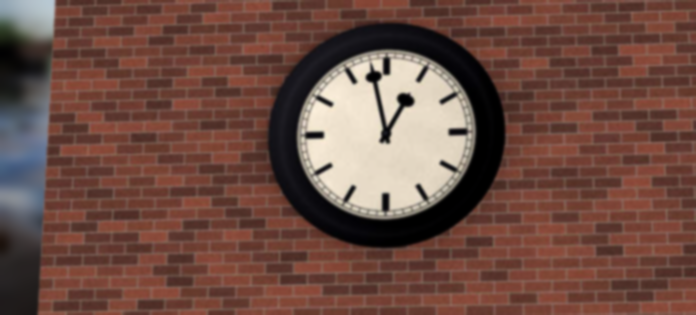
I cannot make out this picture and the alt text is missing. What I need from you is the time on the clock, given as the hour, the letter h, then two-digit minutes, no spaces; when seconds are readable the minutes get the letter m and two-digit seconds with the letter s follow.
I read 12h58
